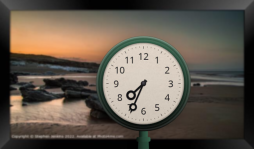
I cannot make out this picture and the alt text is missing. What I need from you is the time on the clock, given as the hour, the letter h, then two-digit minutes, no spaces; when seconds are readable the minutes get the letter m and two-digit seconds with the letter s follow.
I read 7h34
